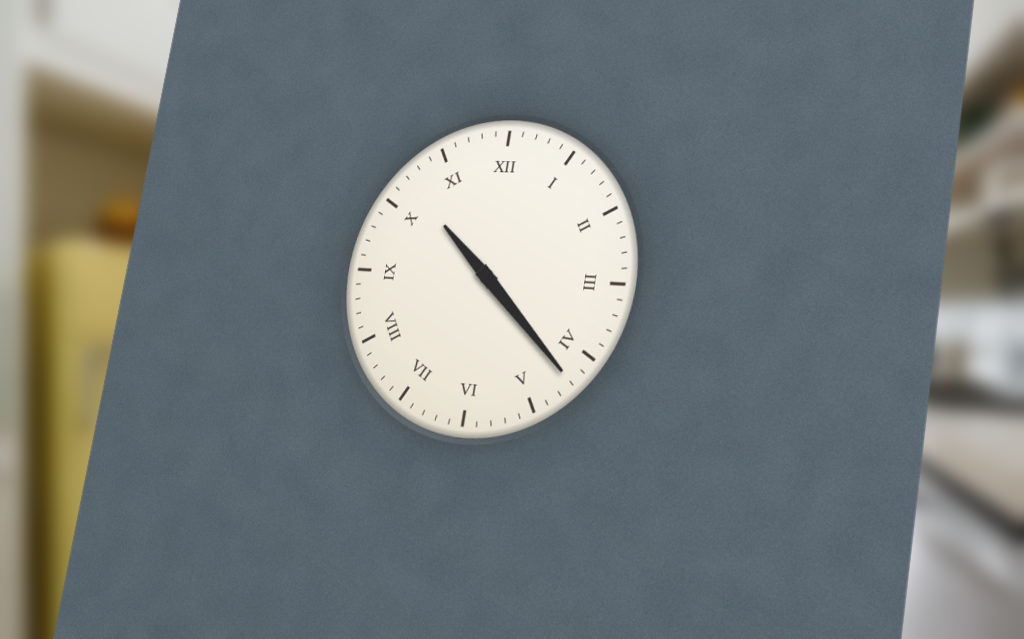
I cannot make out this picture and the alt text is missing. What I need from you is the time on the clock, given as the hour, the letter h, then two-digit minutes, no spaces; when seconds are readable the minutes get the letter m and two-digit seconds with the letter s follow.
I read 10h22
